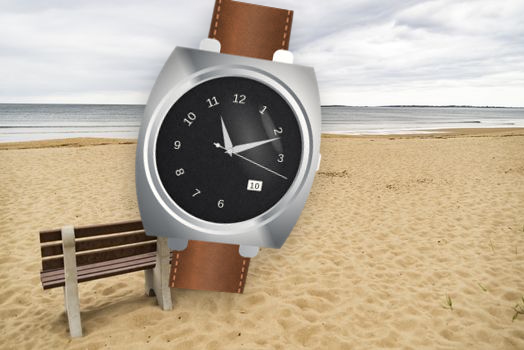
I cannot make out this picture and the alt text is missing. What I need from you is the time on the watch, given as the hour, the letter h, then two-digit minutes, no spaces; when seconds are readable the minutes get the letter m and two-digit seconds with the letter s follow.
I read 11h11m18s
